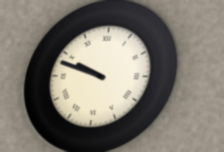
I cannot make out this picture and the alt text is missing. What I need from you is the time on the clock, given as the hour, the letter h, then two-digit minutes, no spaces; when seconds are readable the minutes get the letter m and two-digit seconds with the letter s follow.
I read 9h48
